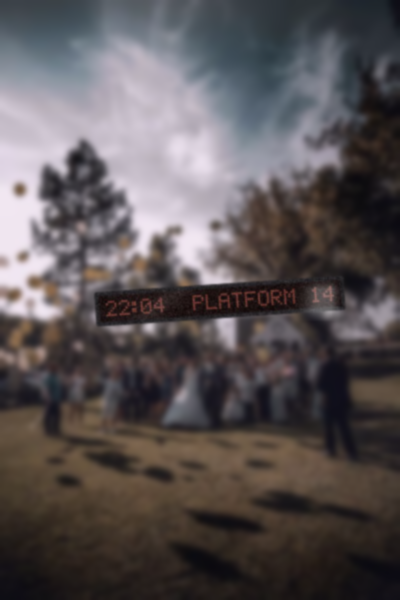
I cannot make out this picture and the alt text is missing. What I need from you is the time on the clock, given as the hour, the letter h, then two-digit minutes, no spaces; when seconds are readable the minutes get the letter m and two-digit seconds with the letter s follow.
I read 22h04
